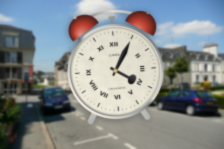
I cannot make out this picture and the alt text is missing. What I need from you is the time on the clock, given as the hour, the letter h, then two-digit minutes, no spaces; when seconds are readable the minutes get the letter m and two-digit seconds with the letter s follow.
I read 4h05
